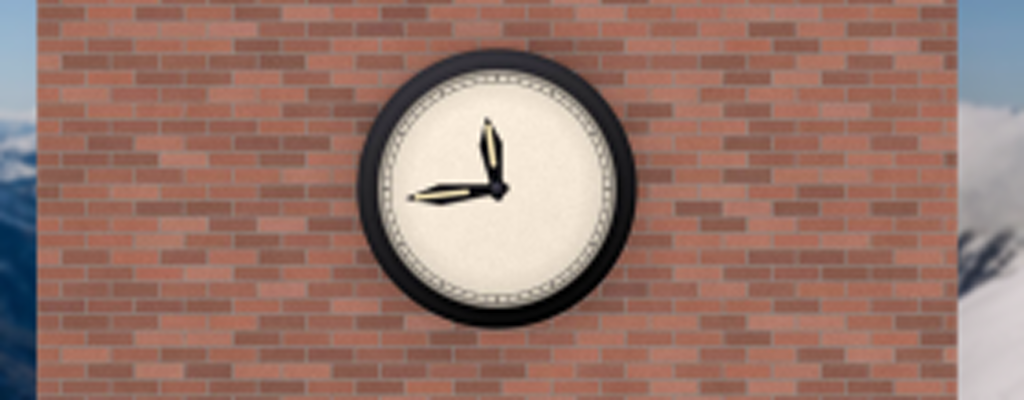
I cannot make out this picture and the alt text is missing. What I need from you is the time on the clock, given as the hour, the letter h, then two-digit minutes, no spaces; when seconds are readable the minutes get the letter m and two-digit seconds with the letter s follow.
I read 11h44
